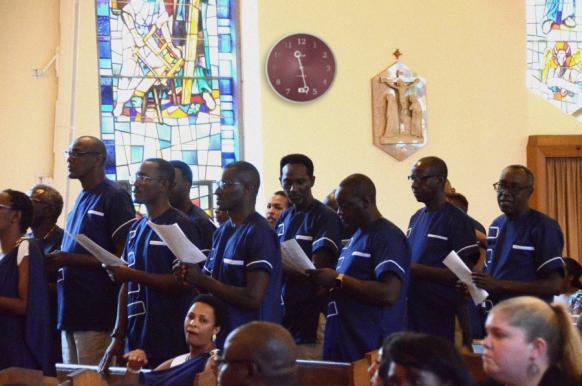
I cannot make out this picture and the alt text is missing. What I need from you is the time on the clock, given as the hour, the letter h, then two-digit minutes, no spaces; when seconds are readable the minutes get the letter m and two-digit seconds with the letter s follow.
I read 11h28
